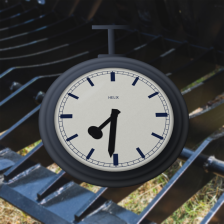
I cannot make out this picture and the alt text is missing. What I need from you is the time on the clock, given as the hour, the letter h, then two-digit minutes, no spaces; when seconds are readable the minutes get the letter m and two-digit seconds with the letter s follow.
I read 7h31
